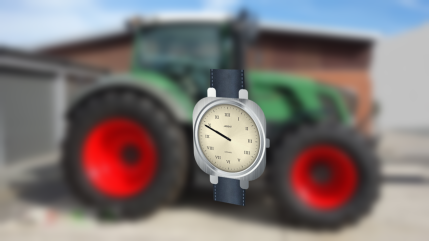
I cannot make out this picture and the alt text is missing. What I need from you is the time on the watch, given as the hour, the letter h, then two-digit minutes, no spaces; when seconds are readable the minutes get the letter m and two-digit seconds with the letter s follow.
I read 9h49
